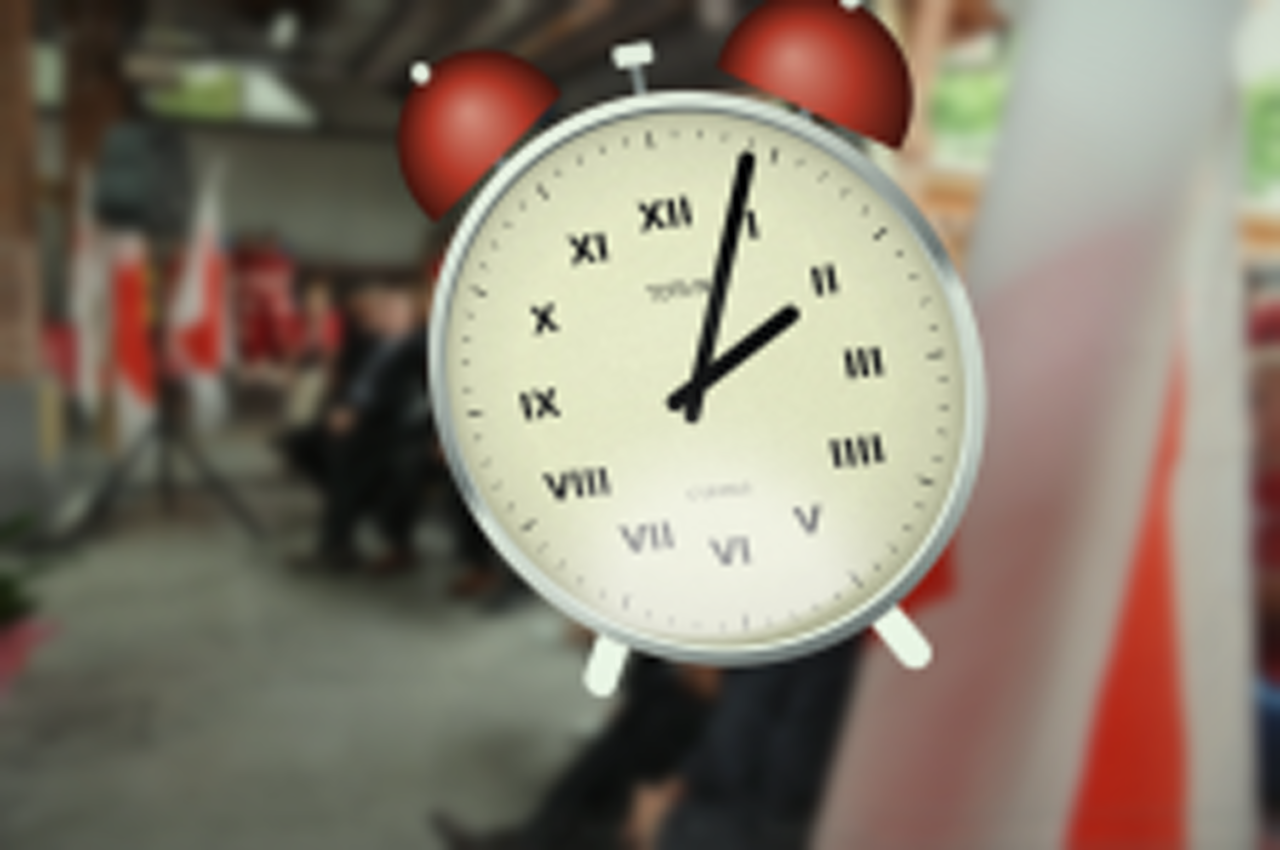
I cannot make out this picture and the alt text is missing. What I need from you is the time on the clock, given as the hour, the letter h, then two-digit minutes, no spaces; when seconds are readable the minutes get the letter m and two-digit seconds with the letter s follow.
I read 2h04
